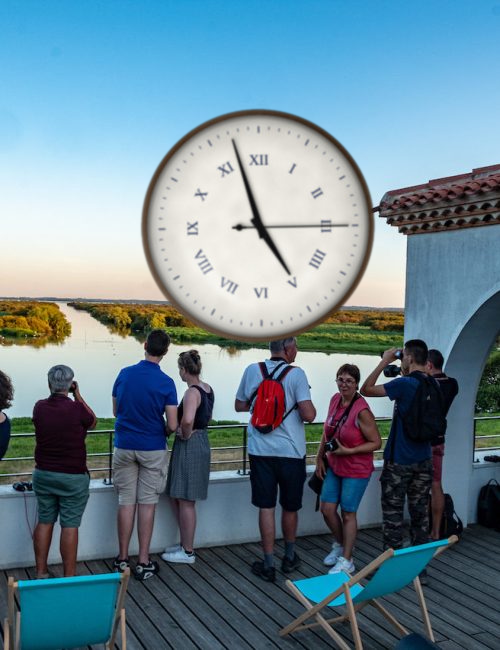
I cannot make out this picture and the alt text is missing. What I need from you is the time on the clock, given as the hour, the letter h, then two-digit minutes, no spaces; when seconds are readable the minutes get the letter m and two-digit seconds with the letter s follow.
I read 4h57m15s
